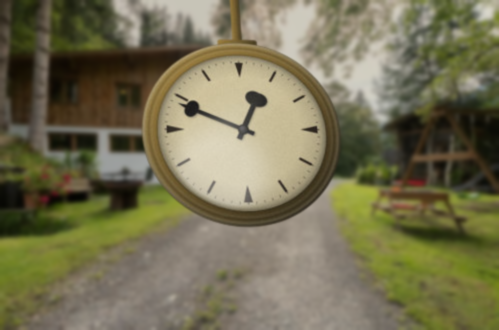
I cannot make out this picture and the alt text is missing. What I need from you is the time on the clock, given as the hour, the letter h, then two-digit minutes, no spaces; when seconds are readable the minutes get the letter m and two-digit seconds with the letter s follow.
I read 12h49
